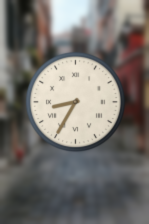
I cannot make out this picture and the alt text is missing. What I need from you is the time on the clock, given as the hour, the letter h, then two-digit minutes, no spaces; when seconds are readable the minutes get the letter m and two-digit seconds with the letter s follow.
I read 8h35
